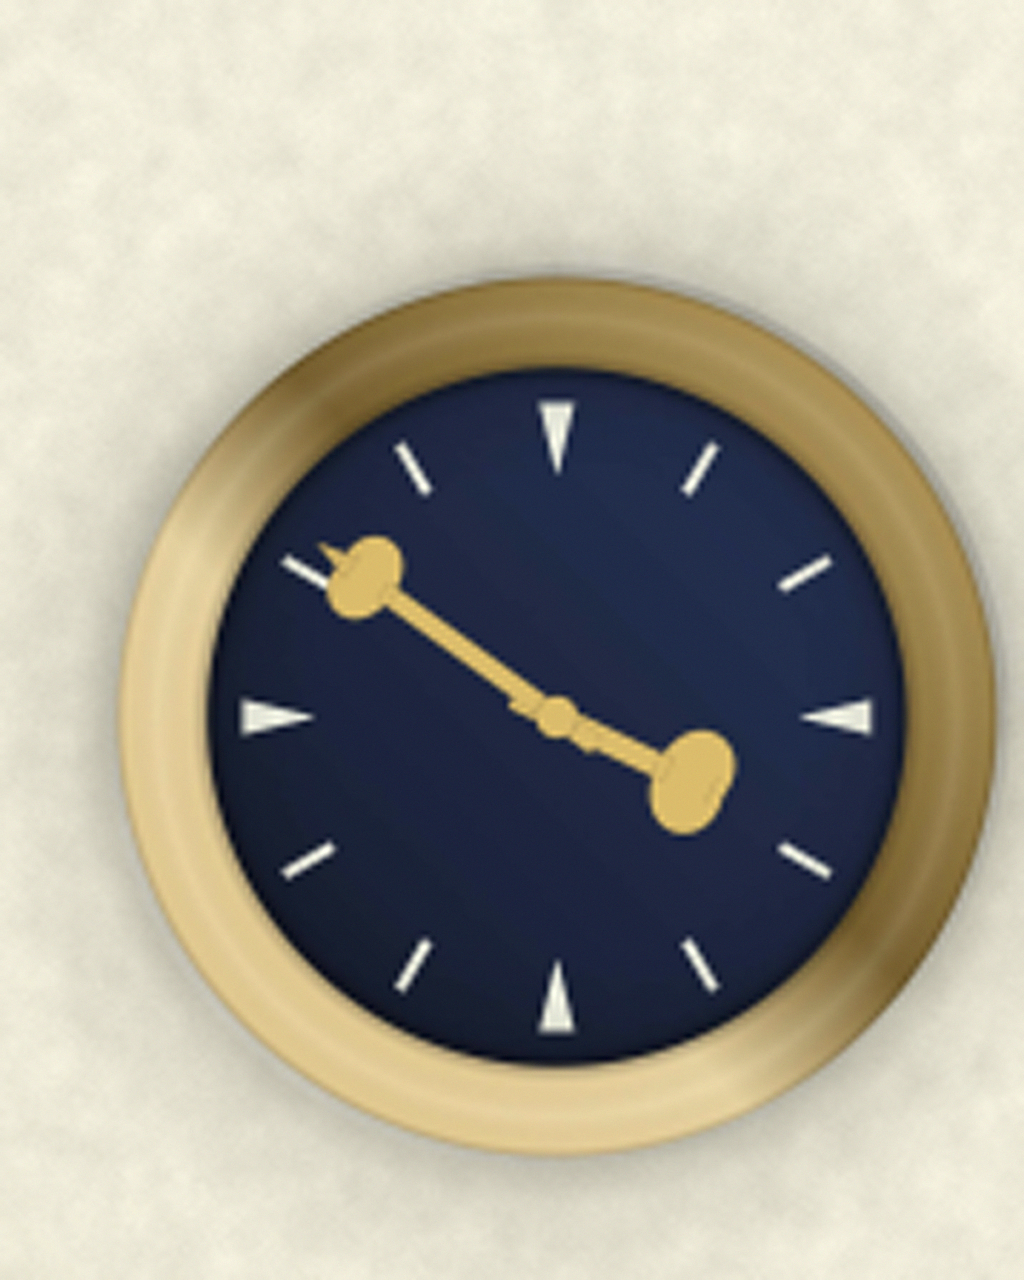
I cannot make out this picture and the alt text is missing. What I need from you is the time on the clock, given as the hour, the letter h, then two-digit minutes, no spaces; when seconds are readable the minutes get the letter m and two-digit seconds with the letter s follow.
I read 3h51
